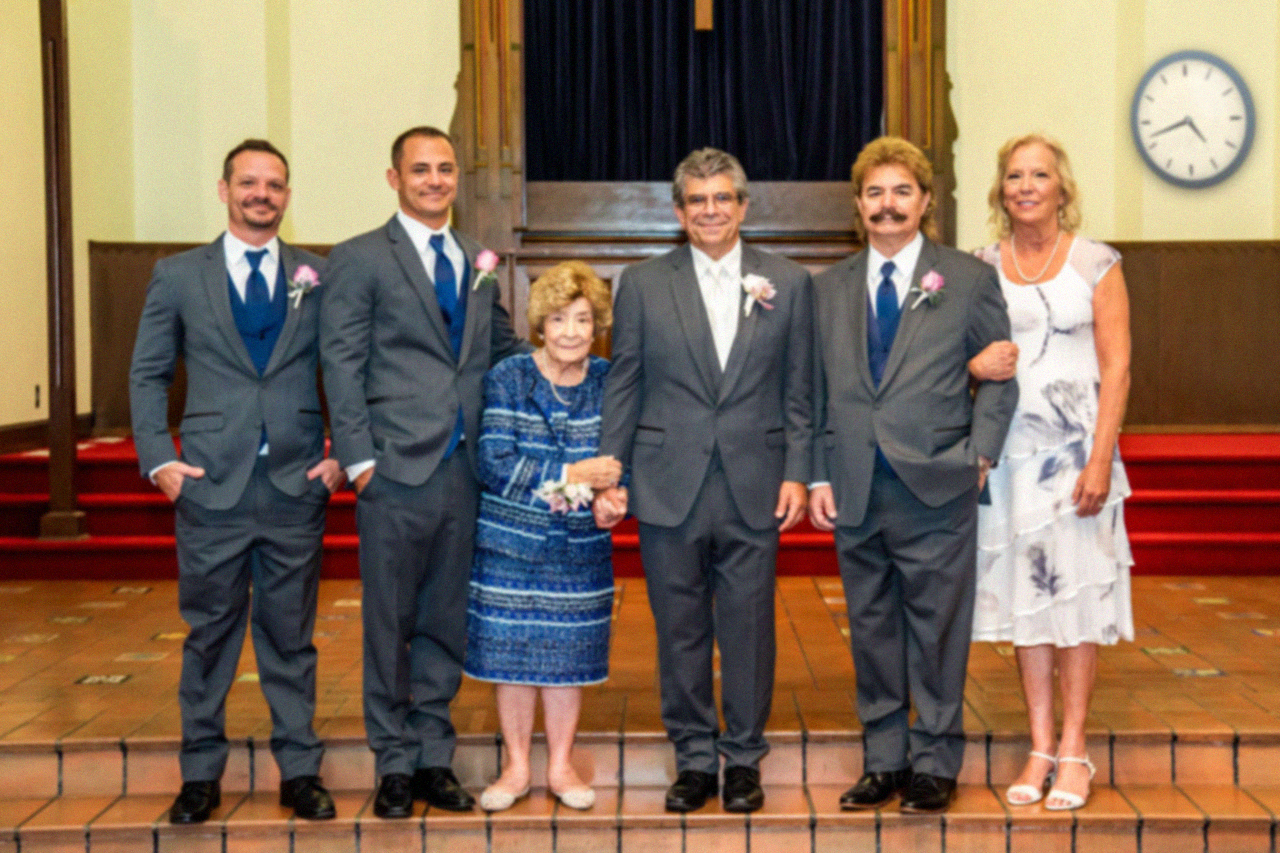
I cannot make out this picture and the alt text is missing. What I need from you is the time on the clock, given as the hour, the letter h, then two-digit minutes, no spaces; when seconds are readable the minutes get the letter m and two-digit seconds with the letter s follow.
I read 4h42
